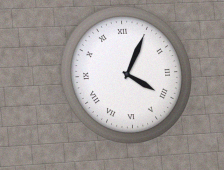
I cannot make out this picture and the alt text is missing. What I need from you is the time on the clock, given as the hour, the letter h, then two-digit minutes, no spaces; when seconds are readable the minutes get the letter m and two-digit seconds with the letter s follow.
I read 4h05
